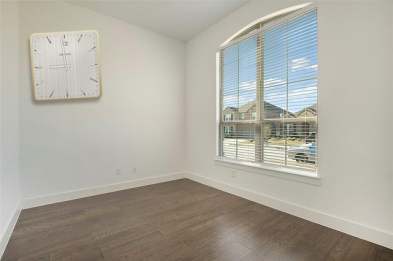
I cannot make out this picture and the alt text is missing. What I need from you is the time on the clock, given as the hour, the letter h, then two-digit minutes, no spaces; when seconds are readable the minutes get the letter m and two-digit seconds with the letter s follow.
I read 8h59
